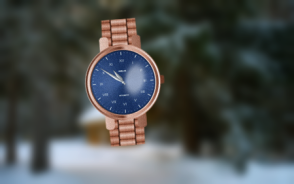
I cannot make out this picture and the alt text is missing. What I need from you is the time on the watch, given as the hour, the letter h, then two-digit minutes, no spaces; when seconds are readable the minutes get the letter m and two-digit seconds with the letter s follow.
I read 10h51
